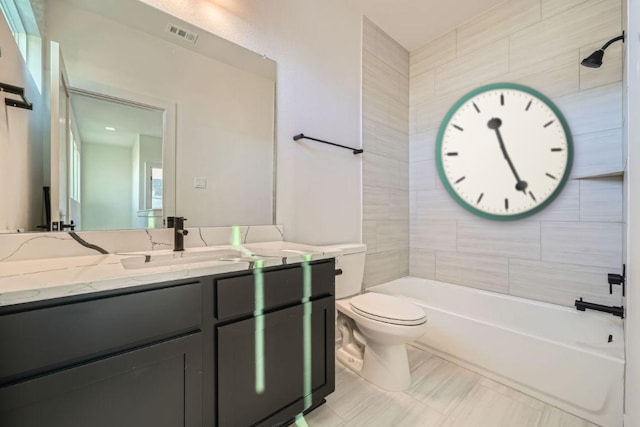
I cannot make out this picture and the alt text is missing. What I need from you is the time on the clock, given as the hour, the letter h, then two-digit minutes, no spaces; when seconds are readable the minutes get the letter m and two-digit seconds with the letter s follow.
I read 11h26
